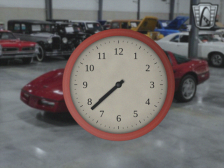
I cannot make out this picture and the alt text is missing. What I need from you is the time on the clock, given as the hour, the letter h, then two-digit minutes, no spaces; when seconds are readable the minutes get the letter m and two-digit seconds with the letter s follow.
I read 7h38
